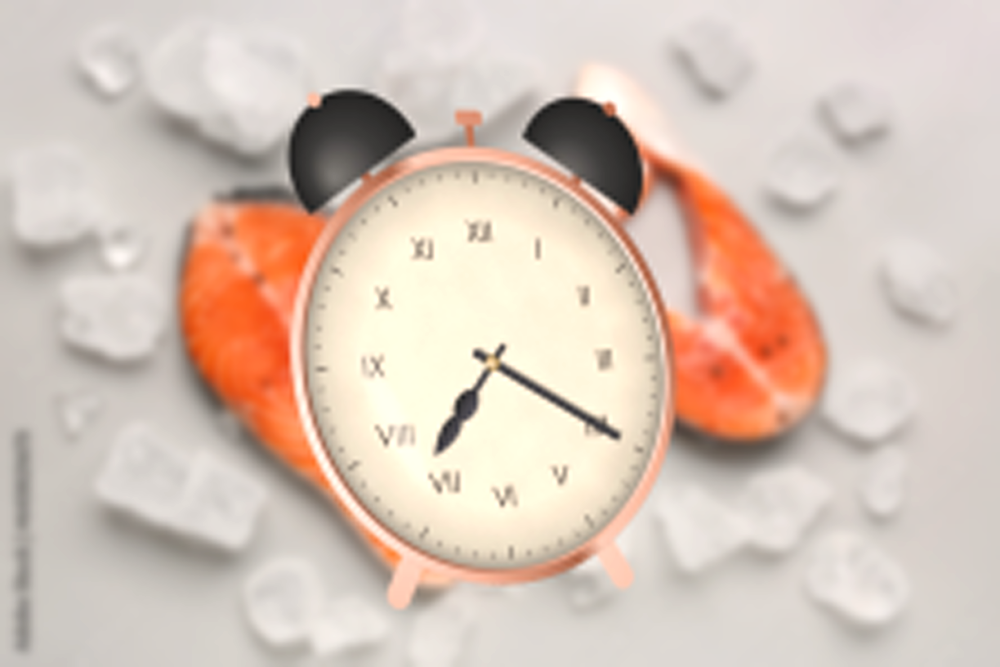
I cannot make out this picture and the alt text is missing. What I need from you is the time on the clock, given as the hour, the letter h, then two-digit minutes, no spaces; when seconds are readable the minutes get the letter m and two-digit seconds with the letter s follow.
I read 7h20
